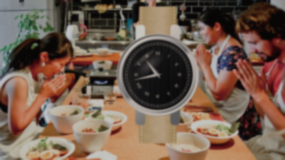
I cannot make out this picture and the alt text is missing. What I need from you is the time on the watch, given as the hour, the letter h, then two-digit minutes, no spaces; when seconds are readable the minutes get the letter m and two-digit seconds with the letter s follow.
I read 10h43
